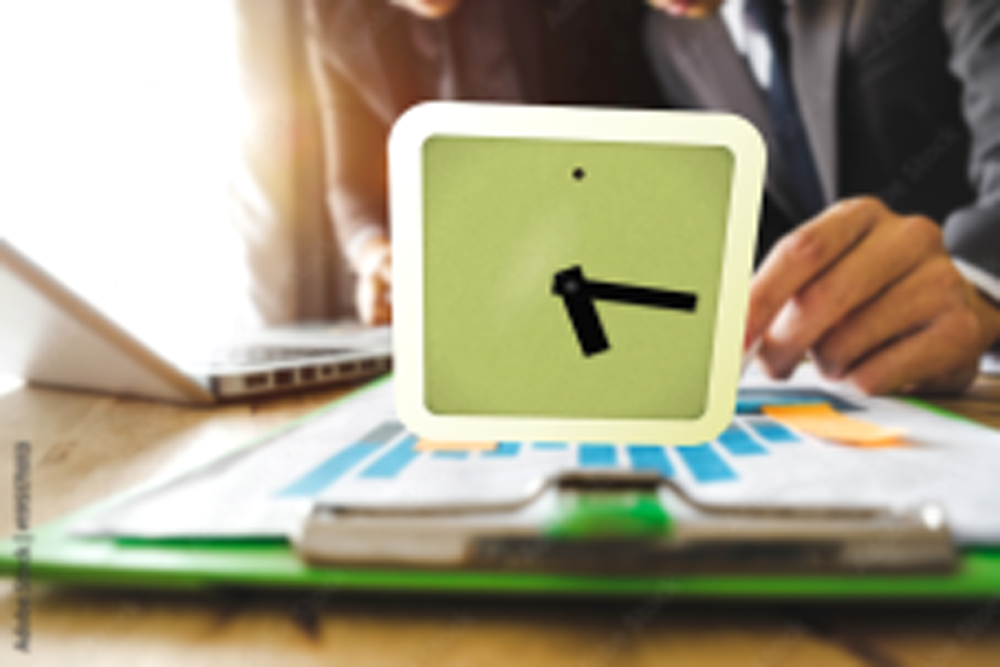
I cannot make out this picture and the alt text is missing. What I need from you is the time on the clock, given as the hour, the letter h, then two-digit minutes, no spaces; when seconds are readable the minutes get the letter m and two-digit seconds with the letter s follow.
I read 5h16
